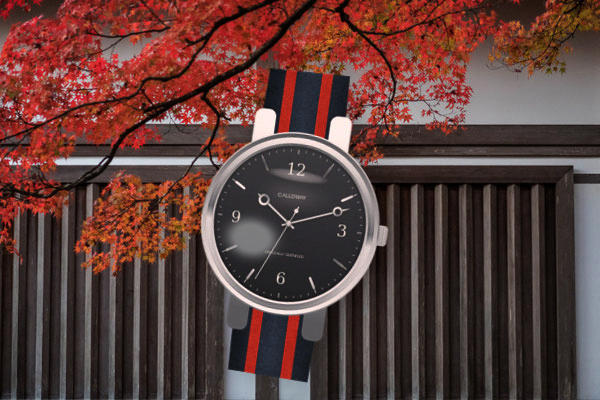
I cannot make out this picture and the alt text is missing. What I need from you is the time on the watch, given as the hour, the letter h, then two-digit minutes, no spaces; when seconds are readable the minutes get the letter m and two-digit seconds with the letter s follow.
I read 10h11m34s
